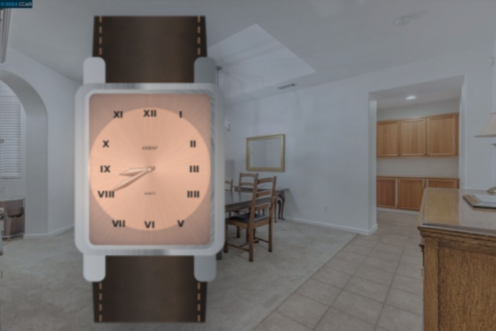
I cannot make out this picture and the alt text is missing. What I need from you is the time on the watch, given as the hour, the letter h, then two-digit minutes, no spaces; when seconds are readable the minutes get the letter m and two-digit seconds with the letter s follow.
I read 8h40
